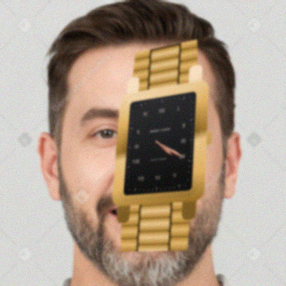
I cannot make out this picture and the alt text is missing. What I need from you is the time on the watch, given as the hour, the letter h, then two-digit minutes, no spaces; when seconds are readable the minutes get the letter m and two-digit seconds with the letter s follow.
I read 4h20
